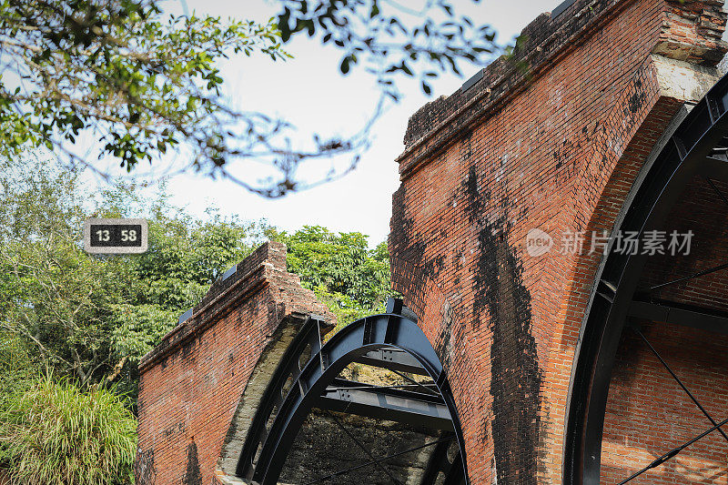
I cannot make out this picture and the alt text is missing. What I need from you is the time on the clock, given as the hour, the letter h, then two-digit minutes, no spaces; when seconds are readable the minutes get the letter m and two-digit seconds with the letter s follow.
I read 13h58
